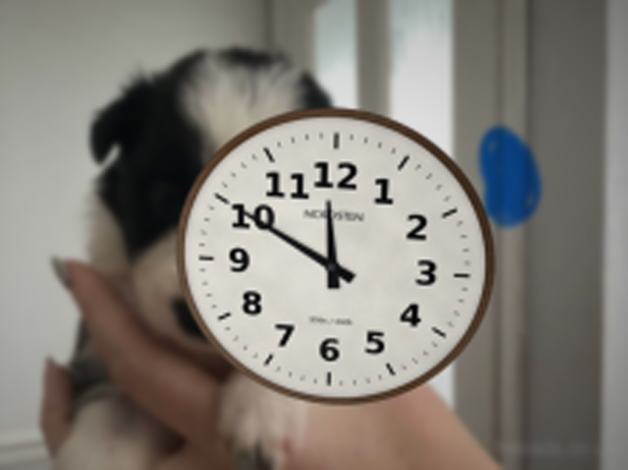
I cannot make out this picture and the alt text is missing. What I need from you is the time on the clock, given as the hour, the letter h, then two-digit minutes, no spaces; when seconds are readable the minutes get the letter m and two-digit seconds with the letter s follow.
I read 11h50
